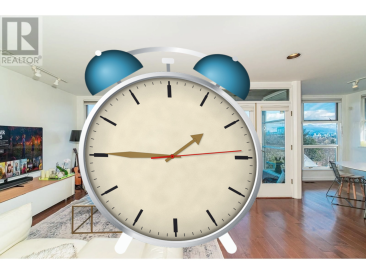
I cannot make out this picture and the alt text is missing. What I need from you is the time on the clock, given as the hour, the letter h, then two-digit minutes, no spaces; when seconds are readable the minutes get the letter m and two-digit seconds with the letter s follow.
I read 1h45m14s
